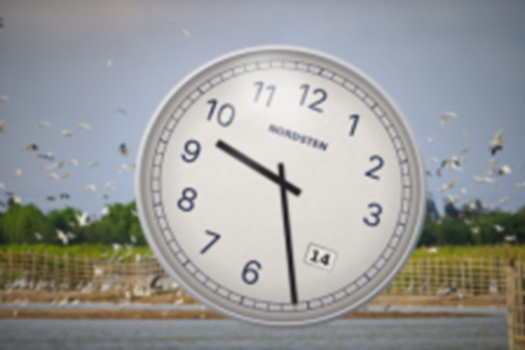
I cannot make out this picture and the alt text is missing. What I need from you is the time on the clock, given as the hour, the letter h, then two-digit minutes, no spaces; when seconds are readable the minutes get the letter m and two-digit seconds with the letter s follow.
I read 9h26
